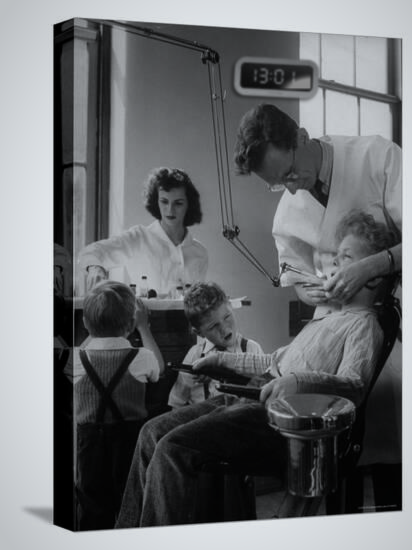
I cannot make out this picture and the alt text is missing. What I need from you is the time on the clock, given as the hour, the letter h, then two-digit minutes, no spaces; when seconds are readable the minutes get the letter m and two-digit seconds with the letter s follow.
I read 13h01
